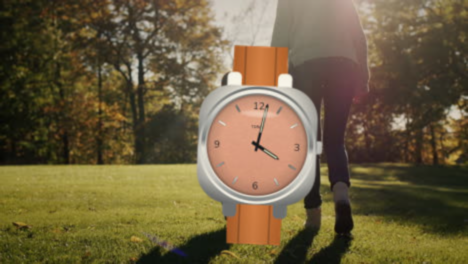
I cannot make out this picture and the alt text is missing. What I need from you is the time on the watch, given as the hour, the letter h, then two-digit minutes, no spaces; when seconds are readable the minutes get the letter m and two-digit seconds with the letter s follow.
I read 4h02
